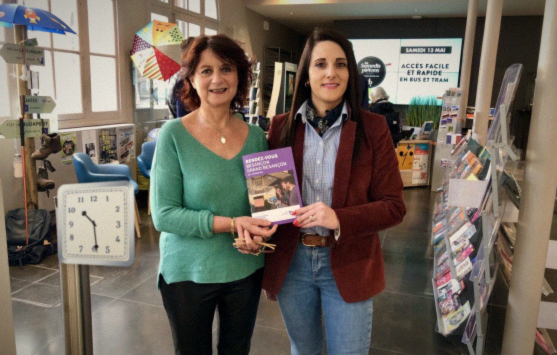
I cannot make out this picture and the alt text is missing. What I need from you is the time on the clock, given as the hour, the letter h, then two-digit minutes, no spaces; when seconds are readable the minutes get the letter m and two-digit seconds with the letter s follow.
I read 10h29
